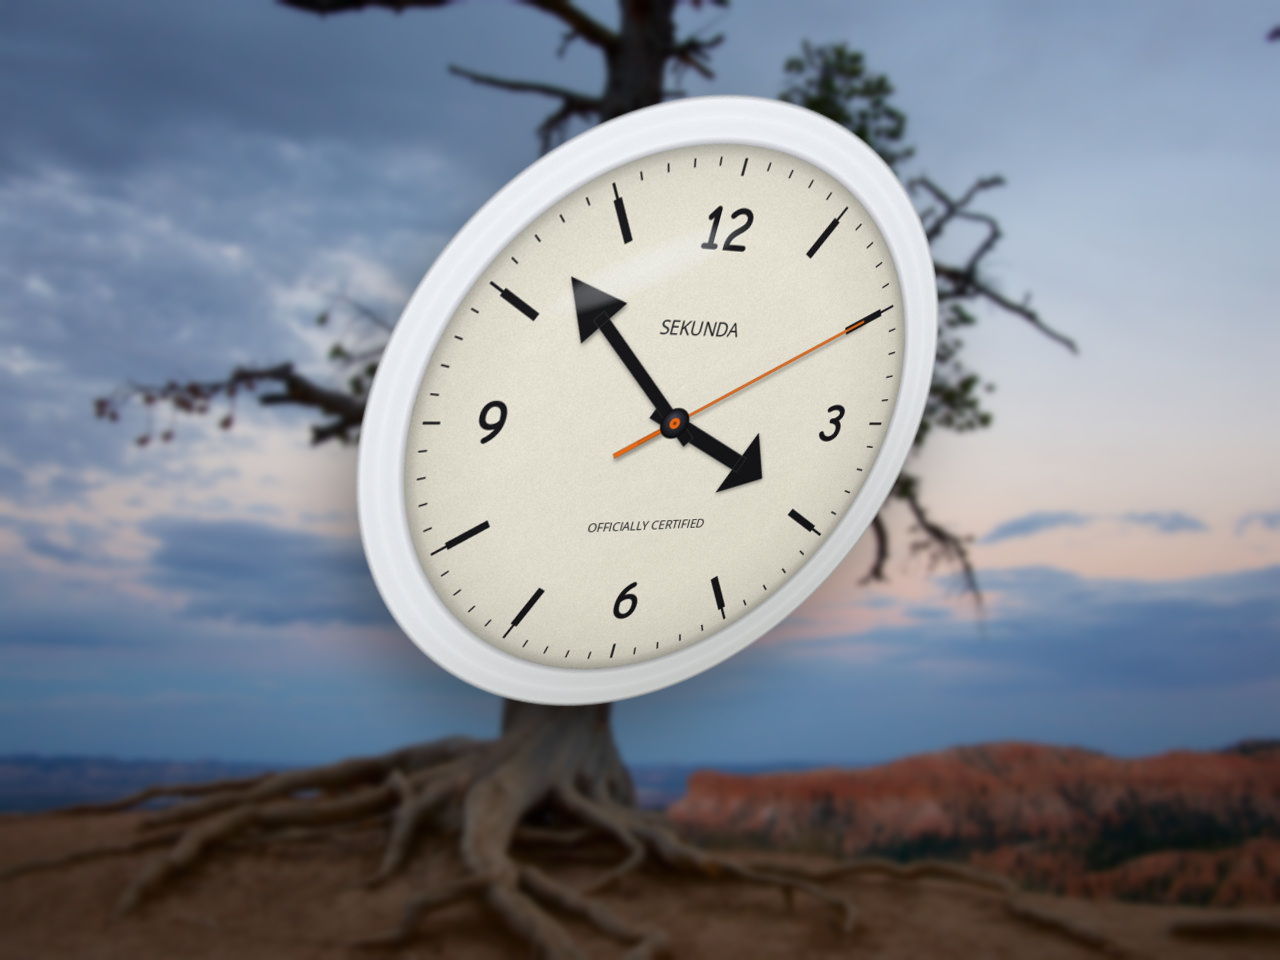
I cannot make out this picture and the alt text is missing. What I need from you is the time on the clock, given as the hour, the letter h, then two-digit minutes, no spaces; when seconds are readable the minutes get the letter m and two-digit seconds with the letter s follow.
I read 3h52m10s
